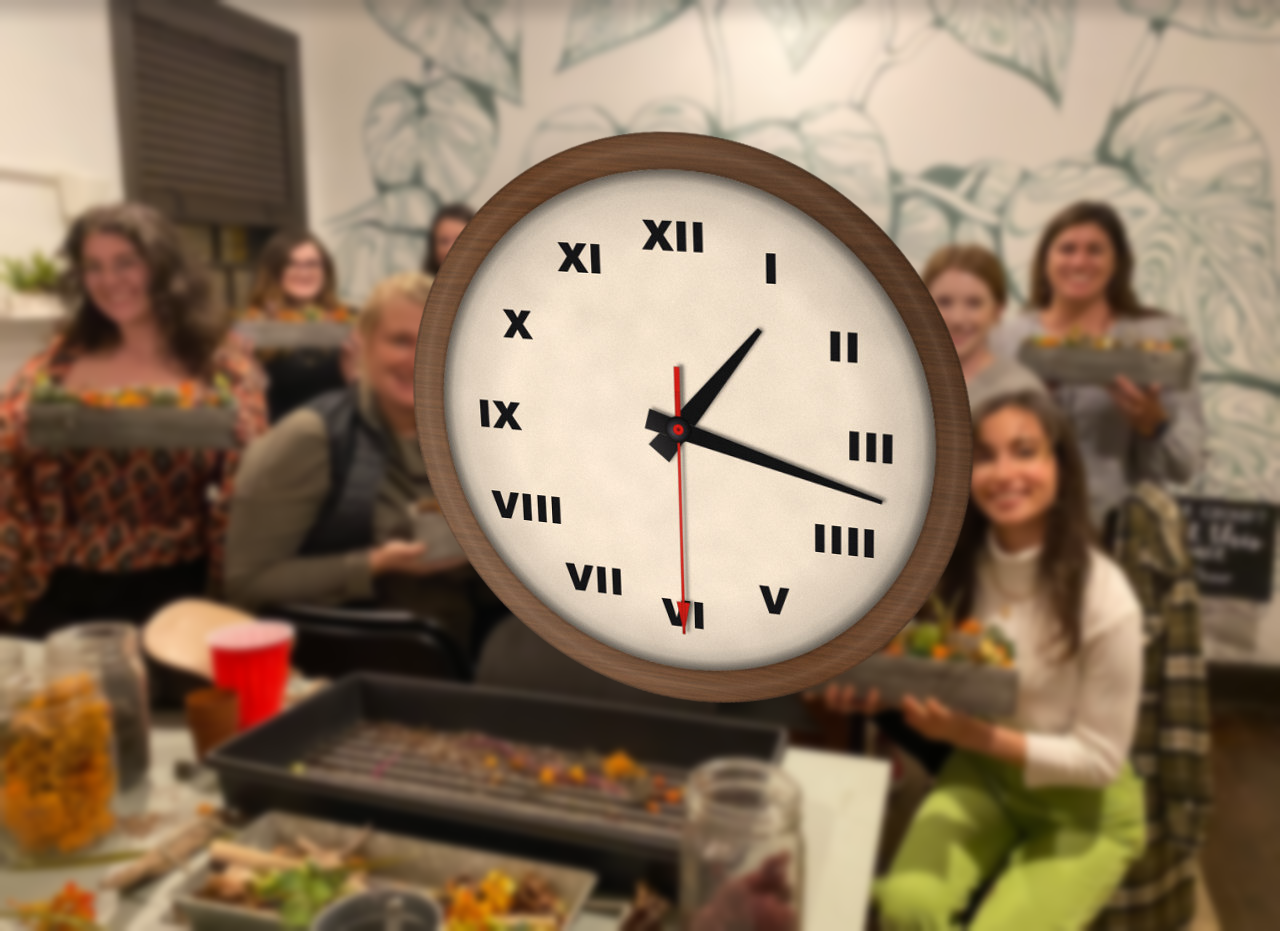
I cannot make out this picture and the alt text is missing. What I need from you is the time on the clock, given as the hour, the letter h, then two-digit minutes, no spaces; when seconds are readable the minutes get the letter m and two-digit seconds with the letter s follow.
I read 1h17m30s
